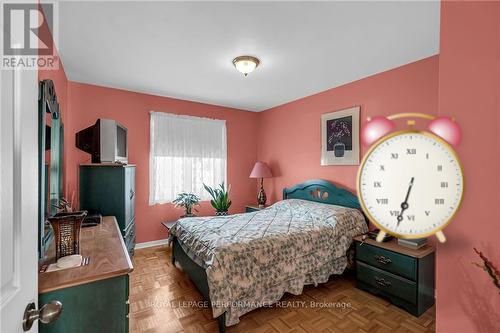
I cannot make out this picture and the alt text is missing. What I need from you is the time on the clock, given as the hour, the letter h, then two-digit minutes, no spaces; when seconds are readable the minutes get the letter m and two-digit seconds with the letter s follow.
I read 6h33
